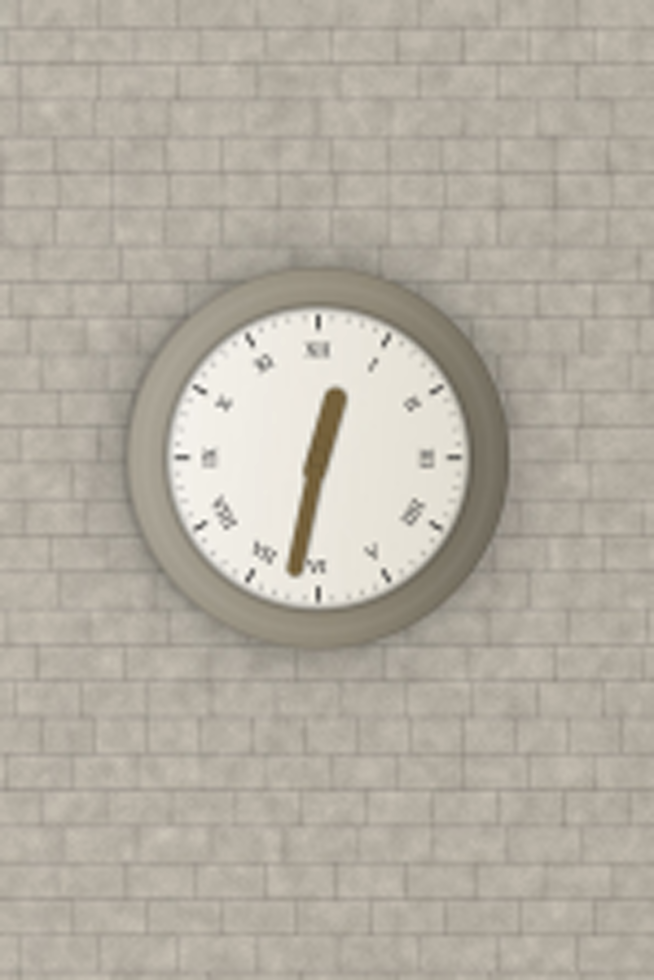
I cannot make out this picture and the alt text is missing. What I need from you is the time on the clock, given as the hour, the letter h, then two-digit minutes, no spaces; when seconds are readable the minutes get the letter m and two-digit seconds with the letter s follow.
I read 12h32
